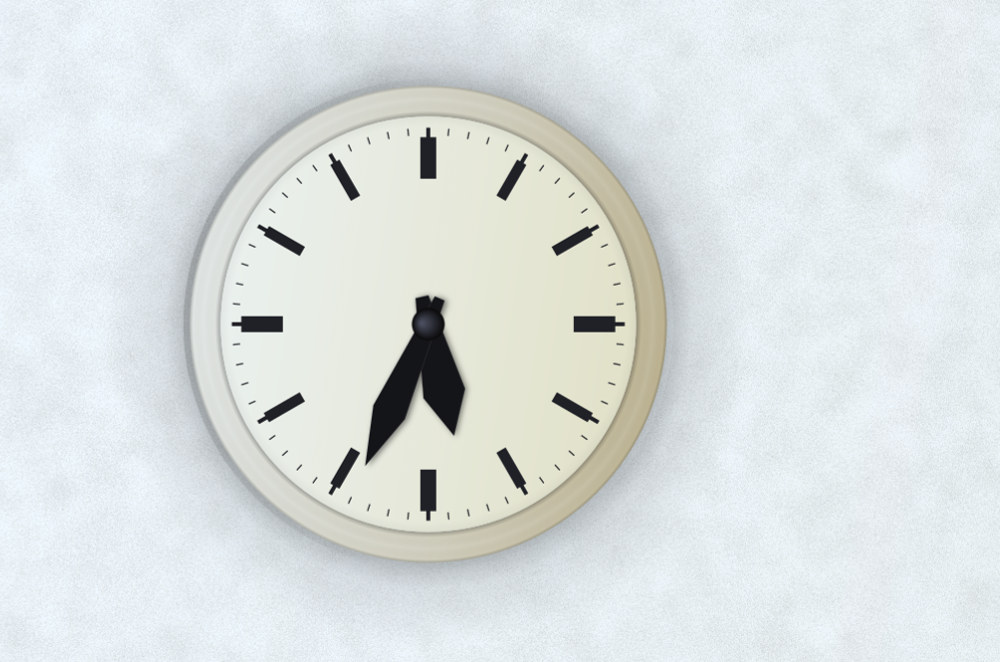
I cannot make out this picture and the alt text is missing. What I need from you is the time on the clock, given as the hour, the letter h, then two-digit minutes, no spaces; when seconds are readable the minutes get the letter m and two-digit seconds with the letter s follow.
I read 5h34
